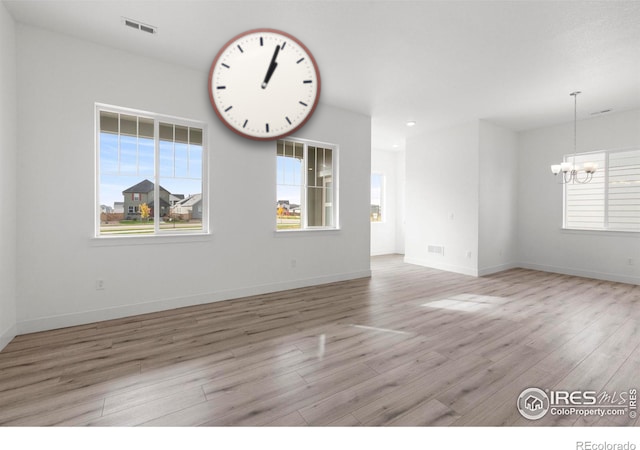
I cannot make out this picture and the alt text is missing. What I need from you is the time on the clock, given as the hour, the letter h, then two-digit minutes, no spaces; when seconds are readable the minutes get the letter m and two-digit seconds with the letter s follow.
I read 1h04
